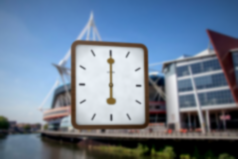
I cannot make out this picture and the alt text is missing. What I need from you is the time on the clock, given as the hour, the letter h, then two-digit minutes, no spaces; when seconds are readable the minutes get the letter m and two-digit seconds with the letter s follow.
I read 6h00
